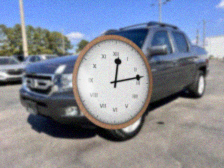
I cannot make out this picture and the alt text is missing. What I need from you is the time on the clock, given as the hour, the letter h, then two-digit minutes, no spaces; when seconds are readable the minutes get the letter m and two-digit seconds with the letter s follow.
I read 12h13
